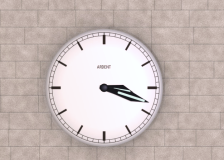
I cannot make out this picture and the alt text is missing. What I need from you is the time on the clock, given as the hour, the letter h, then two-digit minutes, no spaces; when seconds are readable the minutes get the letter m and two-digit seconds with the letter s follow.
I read 3h18
